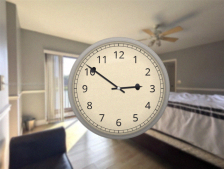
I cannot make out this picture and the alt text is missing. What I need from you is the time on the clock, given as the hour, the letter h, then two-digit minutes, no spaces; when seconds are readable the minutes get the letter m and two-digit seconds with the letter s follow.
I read 2h51
